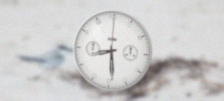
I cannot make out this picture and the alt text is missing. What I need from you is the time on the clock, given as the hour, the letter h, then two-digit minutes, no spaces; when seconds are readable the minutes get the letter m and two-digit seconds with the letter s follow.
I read 8h29
